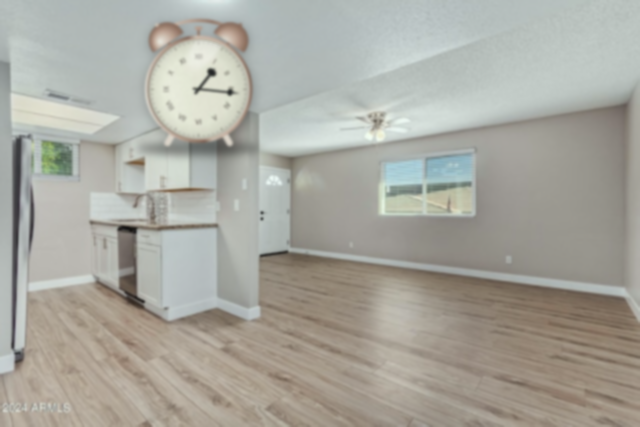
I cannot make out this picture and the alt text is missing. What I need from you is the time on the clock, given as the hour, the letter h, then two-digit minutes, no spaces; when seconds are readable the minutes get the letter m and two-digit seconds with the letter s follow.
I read 1h16
